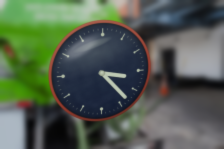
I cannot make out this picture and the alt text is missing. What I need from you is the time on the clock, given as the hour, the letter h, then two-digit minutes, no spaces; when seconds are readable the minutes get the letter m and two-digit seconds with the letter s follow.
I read 3h23
